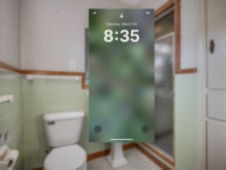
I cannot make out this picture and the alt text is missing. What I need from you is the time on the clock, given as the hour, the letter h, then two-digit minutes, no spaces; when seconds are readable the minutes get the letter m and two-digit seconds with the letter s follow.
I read 8h35
